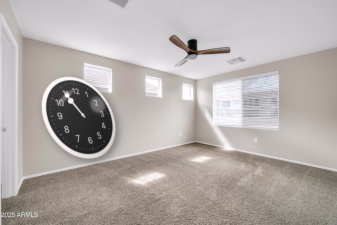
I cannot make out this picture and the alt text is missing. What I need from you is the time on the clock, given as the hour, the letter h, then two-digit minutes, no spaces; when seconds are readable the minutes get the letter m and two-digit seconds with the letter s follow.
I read 10h55
